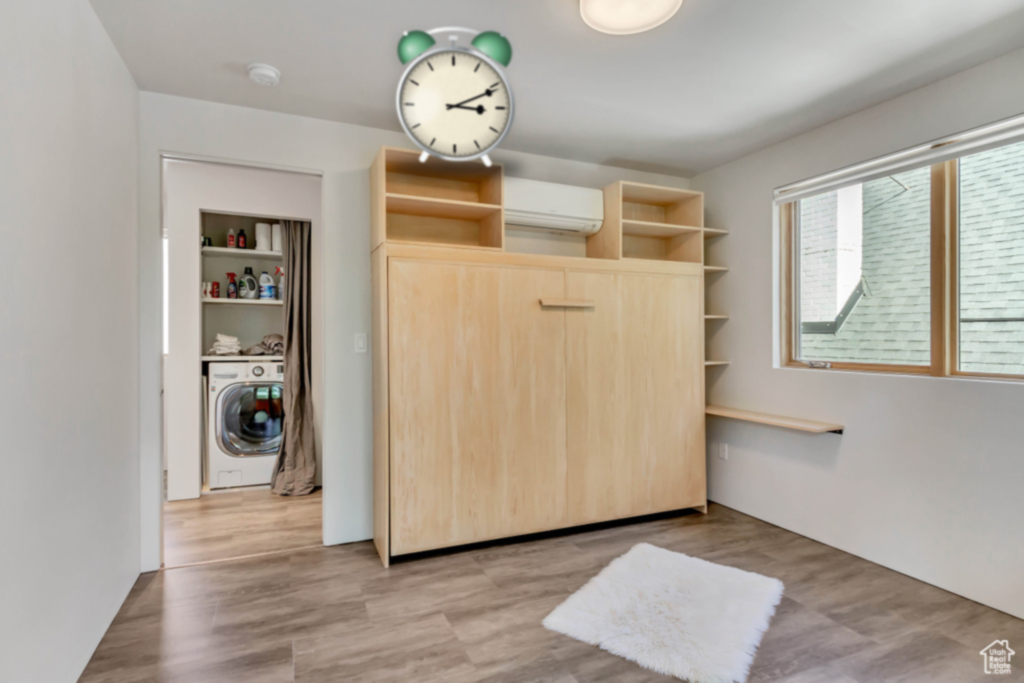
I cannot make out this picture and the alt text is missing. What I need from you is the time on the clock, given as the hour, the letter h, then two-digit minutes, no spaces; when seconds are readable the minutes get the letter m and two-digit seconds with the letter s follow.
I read 3h11
